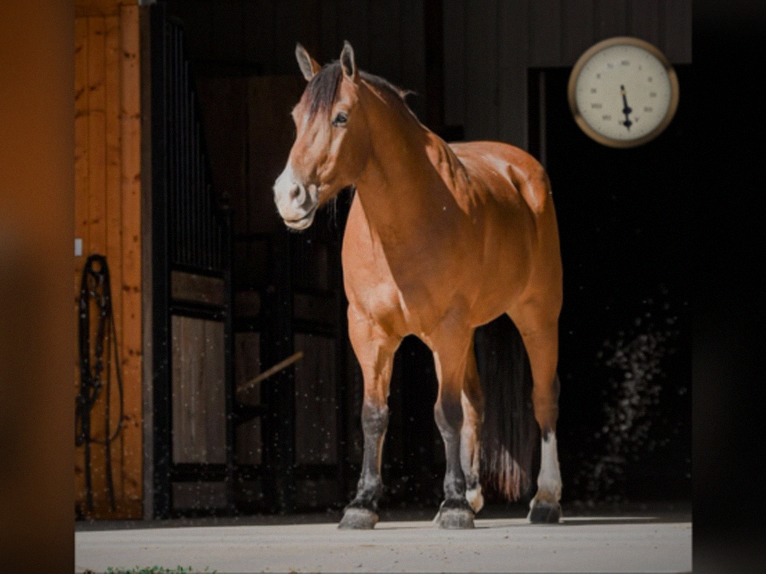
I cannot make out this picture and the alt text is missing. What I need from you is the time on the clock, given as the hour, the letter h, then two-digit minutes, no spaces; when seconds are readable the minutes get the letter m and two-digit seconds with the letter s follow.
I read 5h28
